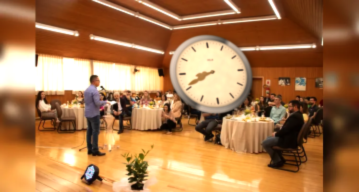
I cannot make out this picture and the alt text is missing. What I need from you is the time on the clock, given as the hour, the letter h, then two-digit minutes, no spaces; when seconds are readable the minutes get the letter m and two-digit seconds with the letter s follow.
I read 8h41
